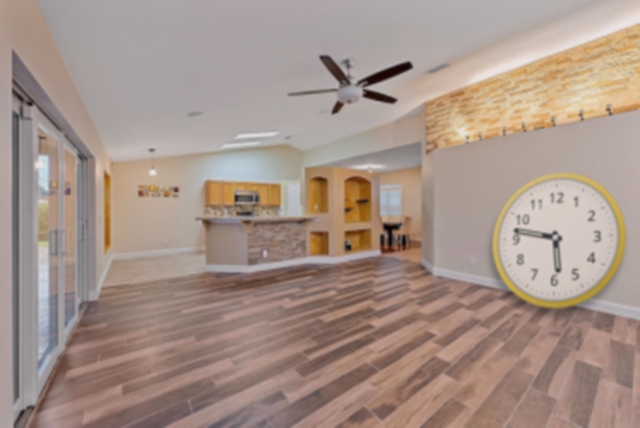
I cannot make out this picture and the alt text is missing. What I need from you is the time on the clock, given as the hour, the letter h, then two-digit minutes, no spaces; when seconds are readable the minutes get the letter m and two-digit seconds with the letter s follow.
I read 5h47
